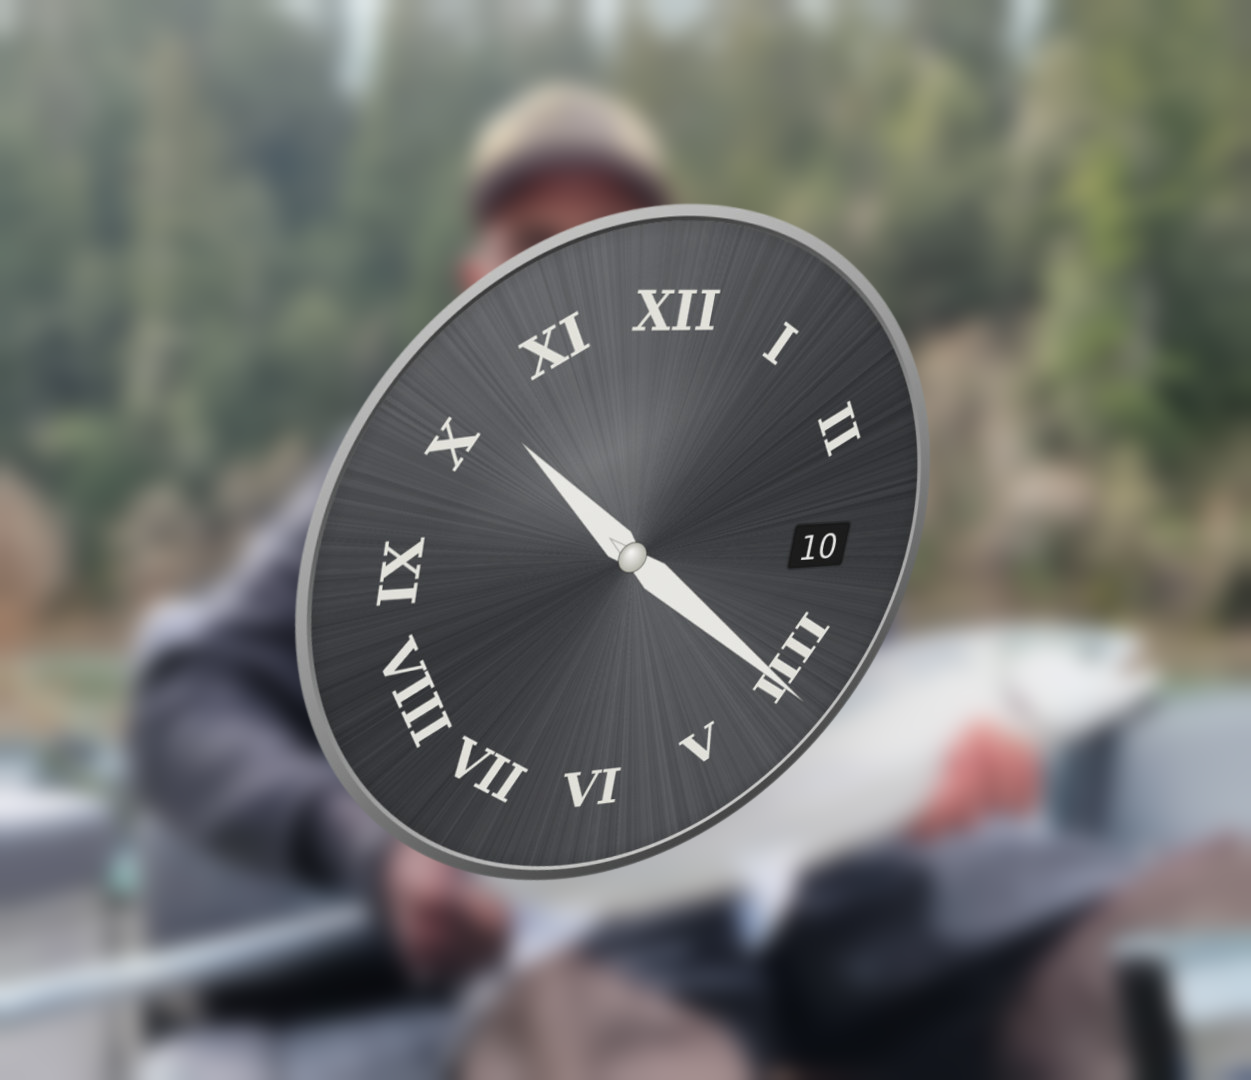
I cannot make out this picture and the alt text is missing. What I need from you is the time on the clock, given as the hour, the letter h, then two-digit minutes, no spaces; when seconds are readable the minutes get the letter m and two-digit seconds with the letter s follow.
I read 10h21
